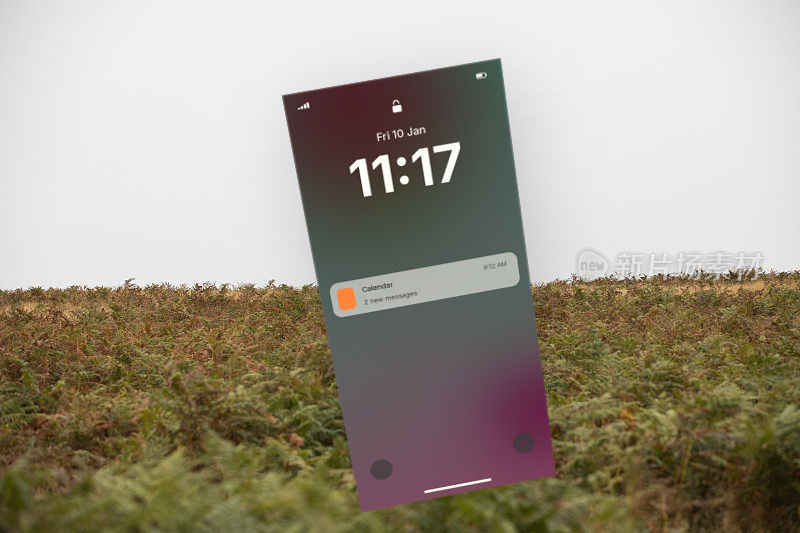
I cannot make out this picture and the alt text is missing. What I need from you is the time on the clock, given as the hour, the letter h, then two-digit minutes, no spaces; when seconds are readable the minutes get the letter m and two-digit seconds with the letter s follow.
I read 11h17
